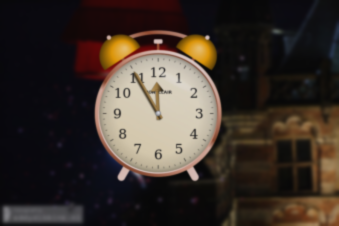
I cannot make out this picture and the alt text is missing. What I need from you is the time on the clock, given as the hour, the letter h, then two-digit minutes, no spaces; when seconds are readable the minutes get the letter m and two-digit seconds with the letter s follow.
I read 11h55
